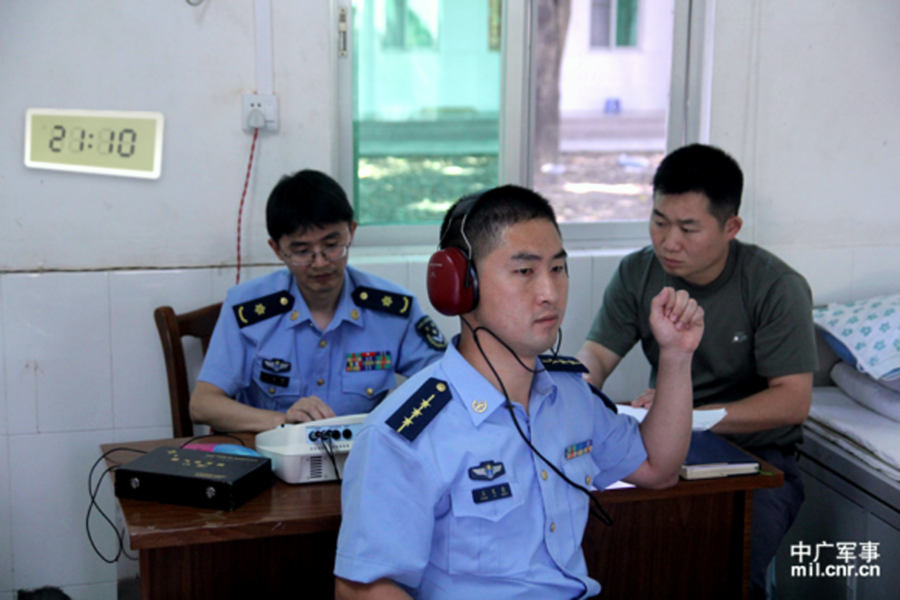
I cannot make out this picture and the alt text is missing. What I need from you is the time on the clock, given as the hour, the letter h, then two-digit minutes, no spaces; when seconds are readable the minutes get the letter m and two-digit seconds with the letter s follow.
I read 21h10
